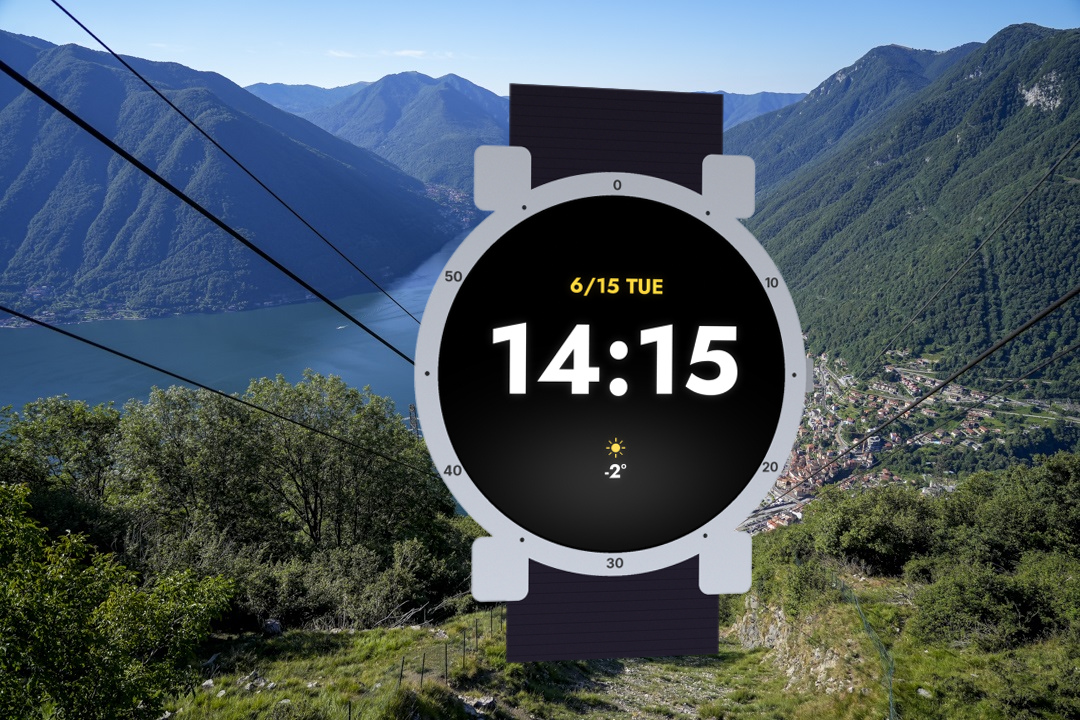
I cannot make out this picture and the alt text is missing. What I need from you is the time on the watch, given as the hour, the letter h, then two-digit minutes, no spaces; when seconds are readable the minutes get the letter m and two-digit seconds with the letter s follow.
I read 14h15
